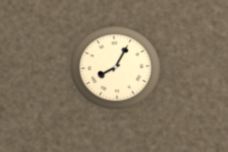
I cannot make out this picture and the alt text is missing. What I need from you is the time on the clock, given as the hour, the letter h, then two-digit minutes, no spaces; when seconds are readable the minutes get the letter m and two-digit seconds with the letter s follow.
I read 8h05
